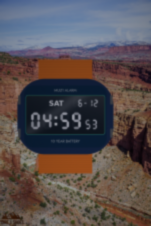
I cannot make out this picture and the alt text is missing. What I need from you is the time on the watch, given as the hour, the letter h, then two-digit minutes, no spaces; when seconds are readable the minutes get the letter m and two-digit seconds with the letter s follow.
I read 4h59m53s
